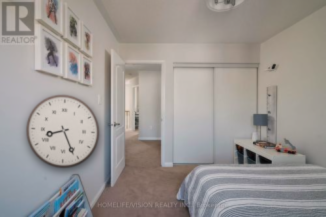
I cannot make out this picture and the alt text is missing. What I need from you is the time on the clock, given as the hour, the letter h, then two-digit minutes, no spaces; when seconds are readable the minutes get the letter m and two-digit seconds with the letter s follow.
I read 8h26
